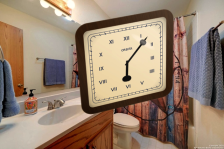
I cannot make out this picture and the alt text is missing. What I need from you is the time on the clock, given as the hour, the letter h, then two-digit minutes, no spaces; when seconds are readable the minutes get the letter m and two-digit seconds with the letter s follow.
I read 6h07
